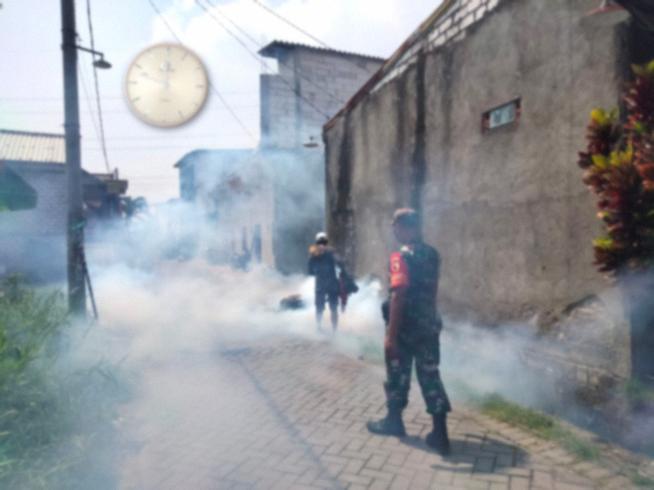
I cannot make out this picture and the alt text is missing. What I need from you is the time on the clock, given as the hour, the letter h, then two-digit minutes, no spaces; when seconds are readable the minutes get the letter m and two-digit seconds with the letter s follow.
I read 11h48
